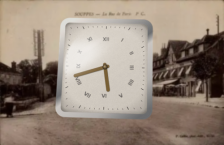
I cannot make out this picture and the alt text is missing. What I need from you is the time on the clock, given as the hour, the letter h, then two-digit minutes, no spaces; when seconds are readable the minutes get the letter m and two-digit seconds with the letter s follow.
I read 5h42
